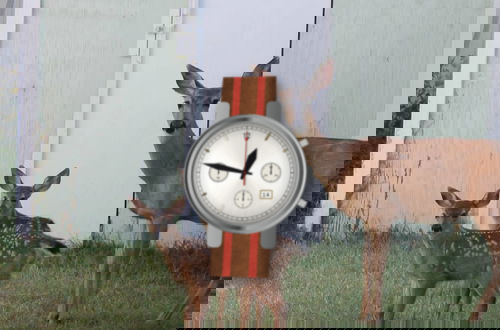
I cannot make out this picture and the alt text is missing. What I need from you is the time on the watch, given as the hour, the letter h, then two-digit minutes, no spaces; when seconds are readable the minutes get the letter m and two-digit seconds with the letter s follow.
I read 12h47
